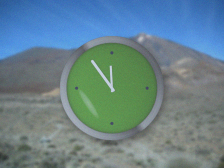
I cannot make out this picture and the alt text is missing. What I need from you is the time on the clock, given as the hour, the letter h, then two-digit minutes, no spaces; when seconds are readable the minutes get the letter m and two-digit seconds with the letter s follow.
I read 11h54
